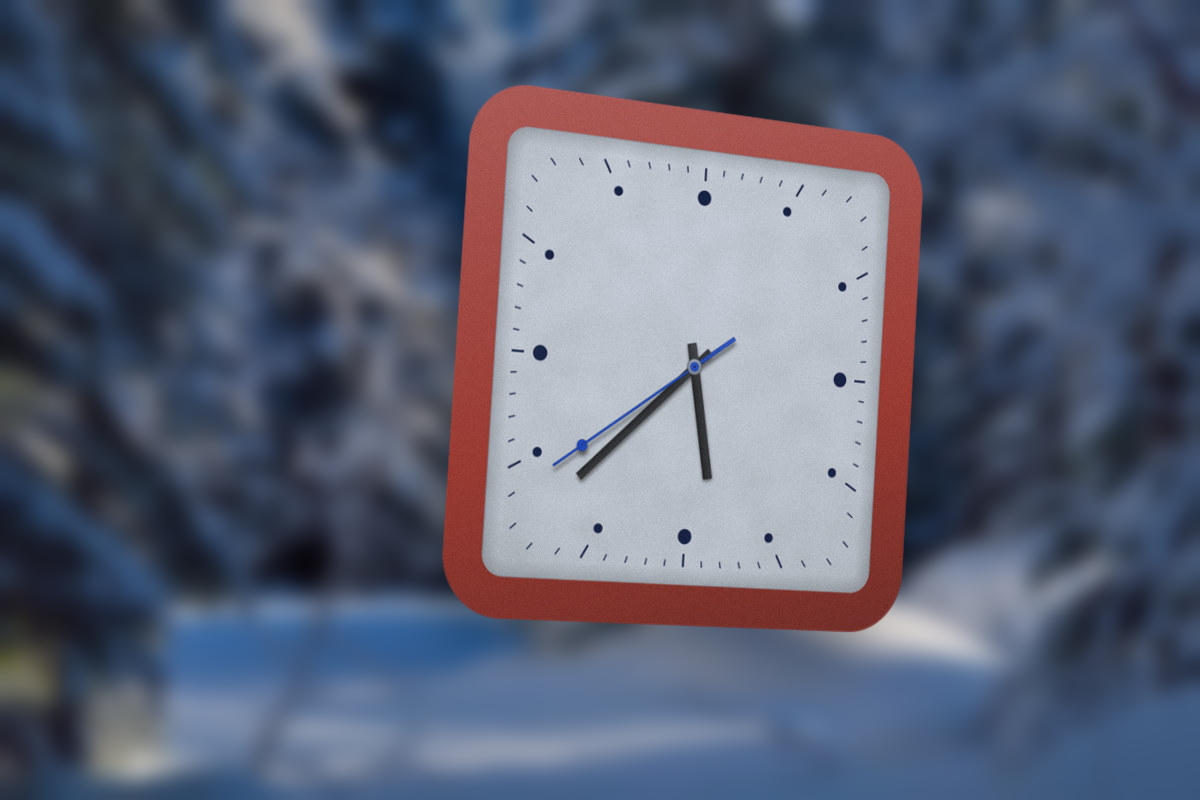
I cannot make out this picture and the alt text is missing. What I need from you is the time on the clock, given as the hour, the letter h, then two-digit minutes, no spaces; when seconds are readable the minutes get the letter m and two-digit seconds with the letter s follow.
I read 5h37m39s
